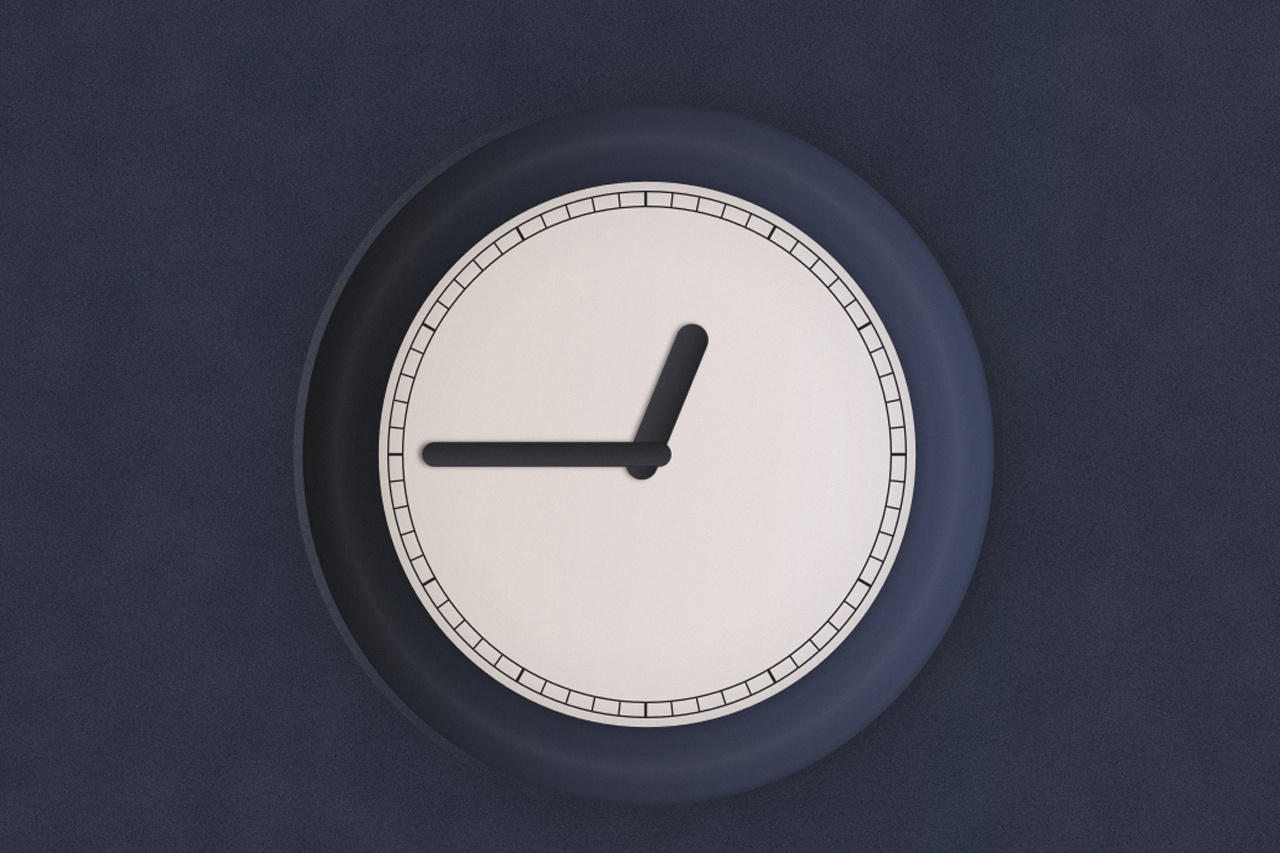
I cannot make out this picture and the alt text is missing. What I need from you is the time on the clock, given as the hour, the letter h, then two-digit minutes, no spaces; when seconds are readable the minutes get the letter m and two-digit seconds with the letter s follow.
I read 12h45
